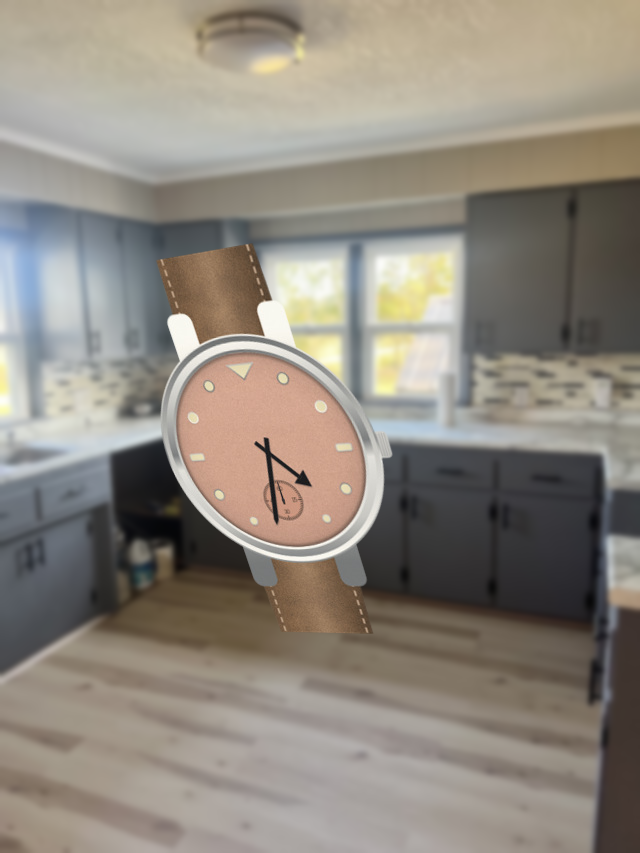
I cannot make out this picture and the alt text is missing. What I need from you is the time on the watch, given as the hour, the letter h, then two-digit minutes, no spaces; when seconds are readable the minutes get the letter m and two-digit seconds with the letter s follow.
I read 4h32
